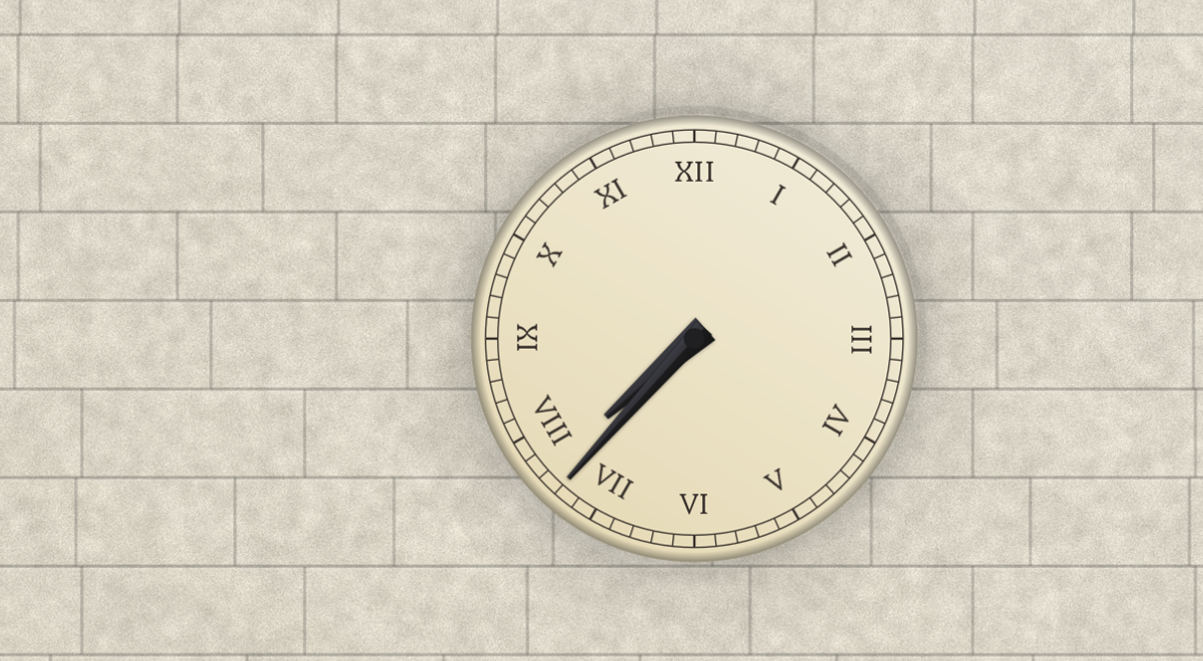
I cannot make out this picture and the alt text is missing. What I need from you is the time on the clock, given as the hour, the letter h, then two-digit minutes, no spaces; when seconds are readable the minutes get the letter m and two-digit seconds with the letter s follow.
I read 7h37
